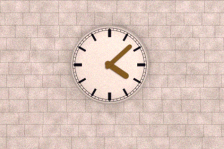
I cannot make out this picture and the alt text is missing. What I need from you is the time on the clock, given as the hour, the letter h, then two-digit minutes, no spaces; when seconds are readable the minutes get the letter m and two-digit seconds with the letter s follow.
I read 4h08
